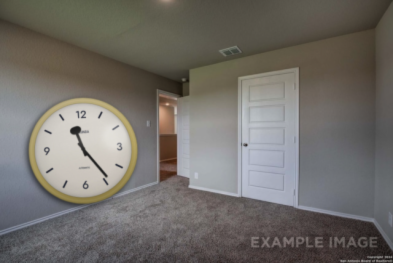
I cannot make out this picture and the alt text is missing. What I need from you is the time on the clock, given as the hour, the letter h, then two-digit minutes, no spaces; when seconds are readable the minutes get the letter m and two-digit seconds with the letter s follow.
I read 11h24
